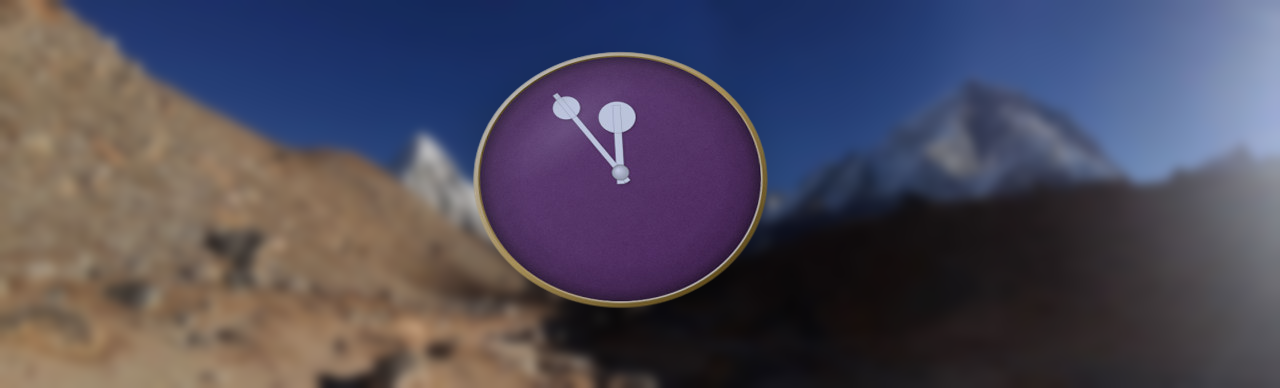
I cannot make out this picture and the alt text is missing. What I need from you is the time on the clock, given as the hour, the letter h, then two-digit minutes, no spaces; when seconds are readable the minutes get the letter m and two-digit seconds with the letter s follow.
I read 11h54
